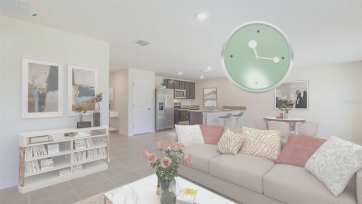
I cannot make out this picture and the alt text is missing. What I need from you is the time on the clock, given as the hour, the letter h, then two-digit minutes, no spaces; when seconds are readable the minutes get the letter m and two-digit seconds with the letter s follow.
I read 11h16
